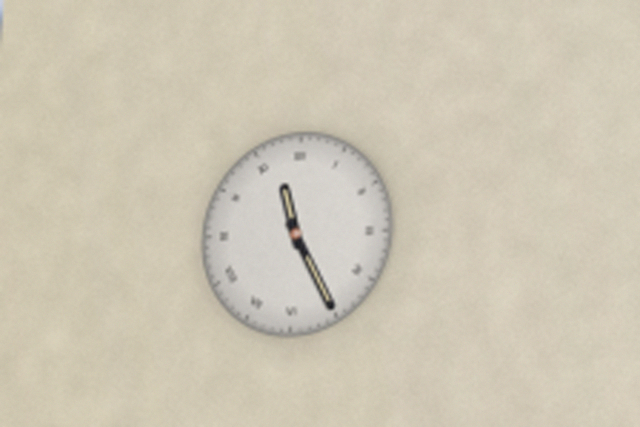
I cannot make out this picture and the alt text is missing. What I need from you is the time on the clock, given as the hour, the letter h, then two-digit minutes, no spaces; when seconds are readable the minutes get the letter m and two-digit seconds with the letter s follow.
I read 11h25
